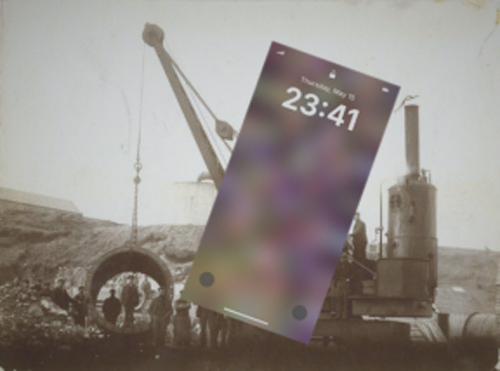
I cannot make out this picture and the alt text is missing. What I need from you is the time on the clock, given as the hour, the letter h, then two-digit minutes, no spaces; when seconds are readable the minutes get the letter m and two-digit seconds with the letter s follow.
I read 23h41
